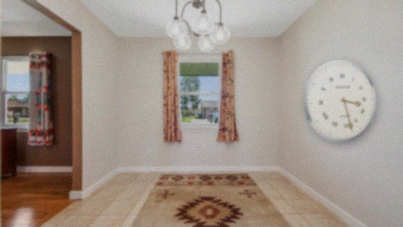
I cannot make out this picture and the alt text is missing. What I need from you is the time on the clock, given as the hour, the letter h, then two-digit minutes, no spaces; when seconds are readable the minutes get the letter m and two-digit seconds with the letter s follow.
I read 3h28
